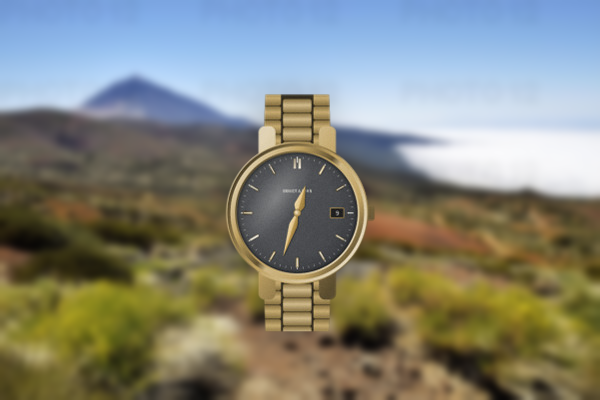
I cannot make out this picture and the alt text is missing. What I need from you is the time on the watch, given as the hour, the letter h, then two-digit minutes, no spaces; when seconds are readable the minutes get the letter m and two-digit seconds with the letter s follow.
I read 12h33
